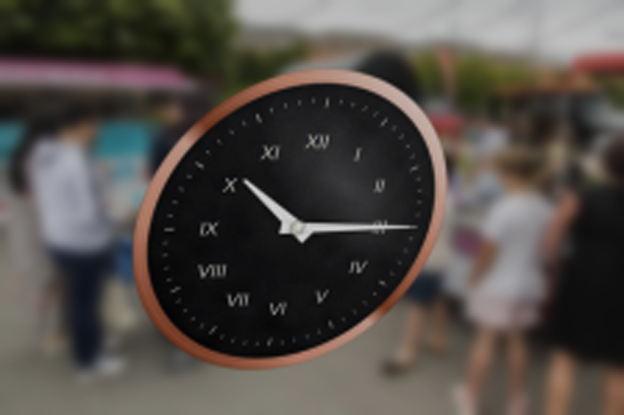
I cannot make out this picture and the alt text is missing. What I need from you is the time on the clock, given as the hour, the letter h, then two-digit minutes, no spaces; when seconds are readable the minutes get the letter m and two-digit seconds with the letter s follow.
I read 10h15
